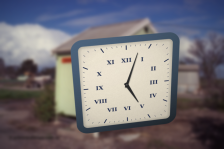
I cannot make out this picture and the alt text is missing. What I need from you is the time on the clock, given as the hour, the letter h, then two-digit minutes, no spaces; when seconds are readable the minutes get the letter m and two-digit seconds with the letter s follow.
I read 5h03
